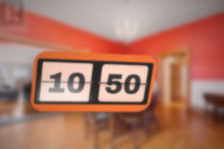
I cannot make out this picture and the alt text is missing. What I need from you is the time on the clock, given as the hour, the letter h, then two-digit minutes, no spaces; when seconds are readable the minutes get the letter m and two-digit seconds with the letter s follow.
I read 10h50
